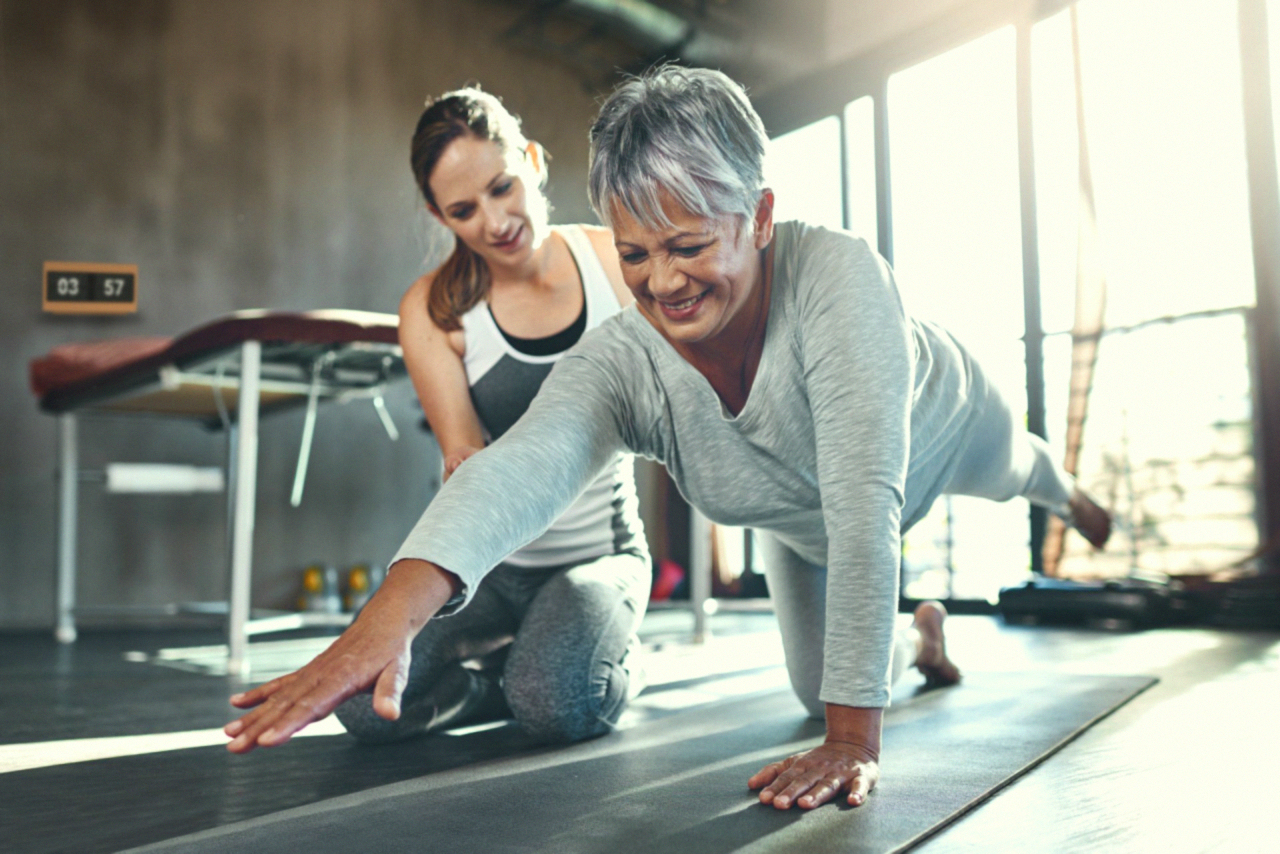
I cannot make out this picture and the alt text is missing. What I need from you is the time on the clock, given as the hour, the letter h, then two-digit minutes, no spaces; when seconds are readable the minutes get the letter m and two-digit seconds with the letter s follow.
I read 3h57
